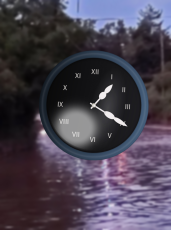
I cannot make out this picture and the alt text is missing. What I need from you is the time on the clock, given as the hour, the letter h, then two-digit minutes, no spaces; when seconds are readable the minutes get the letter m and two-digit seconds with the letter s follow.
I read 1h20
